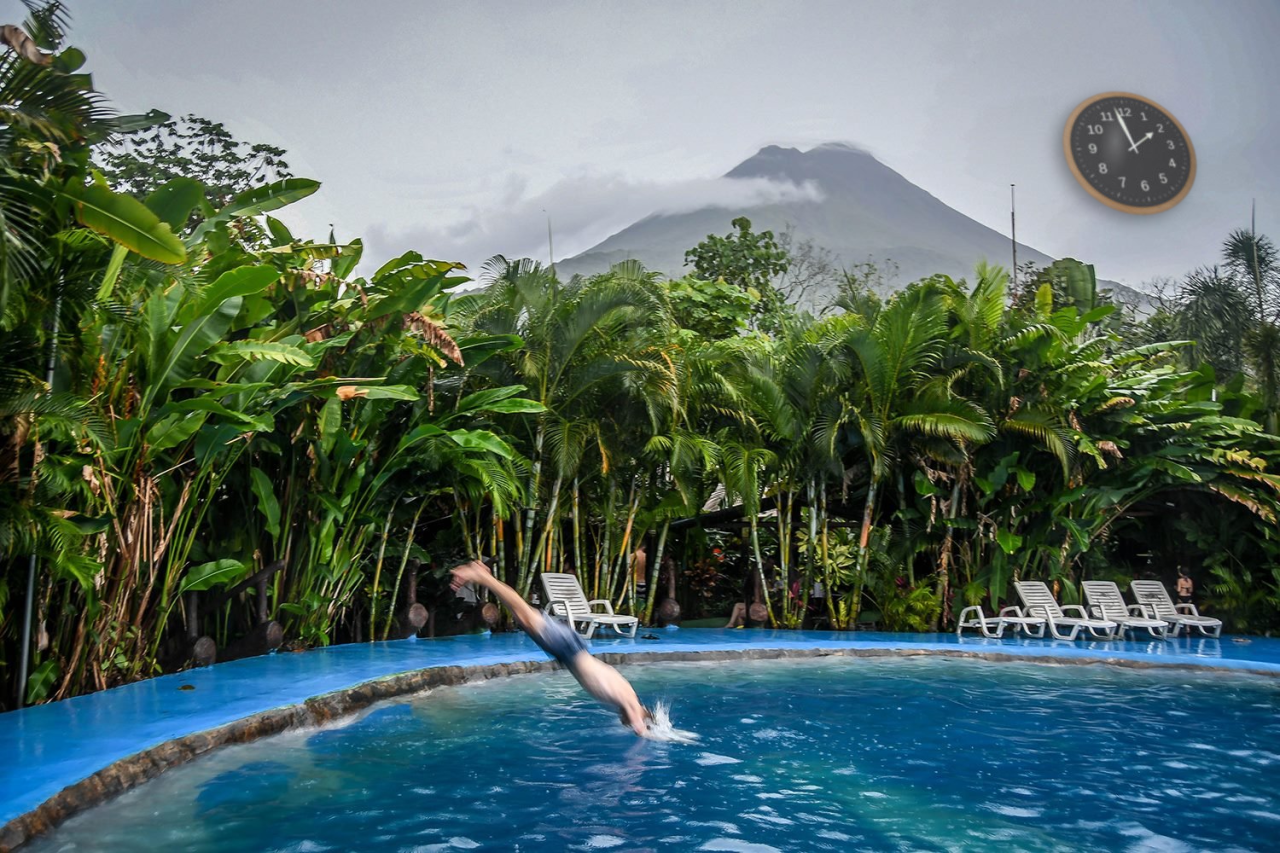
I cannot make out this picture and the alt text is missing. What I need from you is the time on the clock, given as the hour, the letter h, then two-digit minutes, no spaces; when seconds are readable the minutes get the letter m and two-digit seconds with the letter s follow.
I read 1h58
